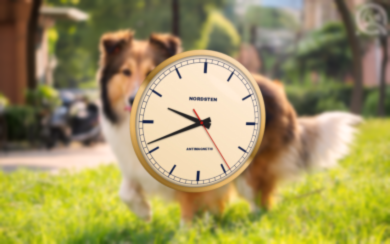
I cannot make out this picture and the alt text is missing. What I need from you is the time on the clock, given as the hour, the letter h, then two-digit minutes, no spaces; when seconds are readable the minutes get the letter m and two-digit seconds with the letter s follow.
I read 9h41m24s
